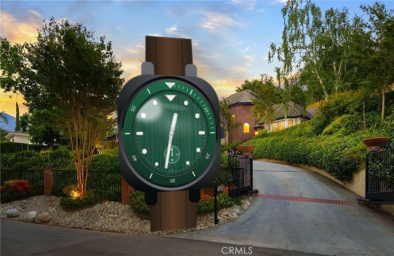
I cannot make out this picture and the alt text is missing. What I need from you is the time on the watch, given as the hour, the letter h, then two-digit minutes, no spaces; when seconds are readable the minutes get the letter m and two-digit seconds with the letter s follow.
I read 12h32
